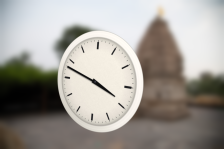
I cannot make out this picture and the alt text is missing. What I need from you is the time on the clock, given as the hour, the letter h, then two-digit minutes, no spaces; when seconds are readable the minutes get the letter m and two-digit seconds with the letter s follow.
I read 3h48
